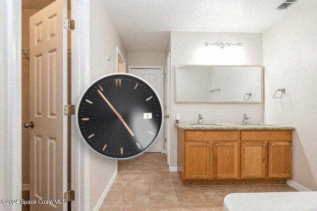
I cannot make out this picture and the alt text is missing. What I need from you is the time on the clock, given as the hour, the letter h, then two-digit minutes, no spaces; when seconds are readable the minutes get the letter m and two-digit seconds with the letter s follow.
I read 4h54
